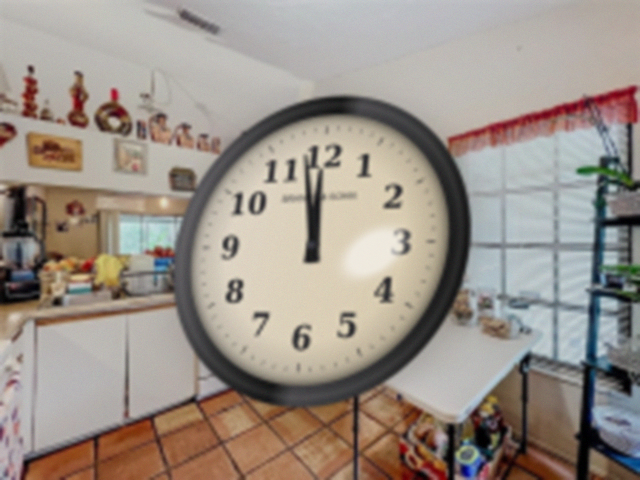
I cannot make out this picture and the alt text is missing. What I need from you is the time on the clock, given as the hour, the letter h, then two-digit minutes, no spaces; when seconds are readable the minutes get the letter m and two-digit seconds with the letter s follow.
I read 11h58
